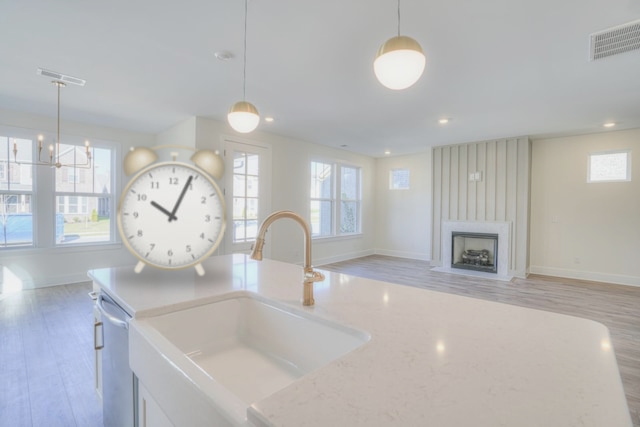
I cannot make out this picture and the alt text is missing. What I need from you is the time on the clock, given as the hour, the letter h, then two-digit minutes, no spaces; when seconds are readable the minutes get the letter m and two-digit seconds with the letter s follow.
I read 10h04
